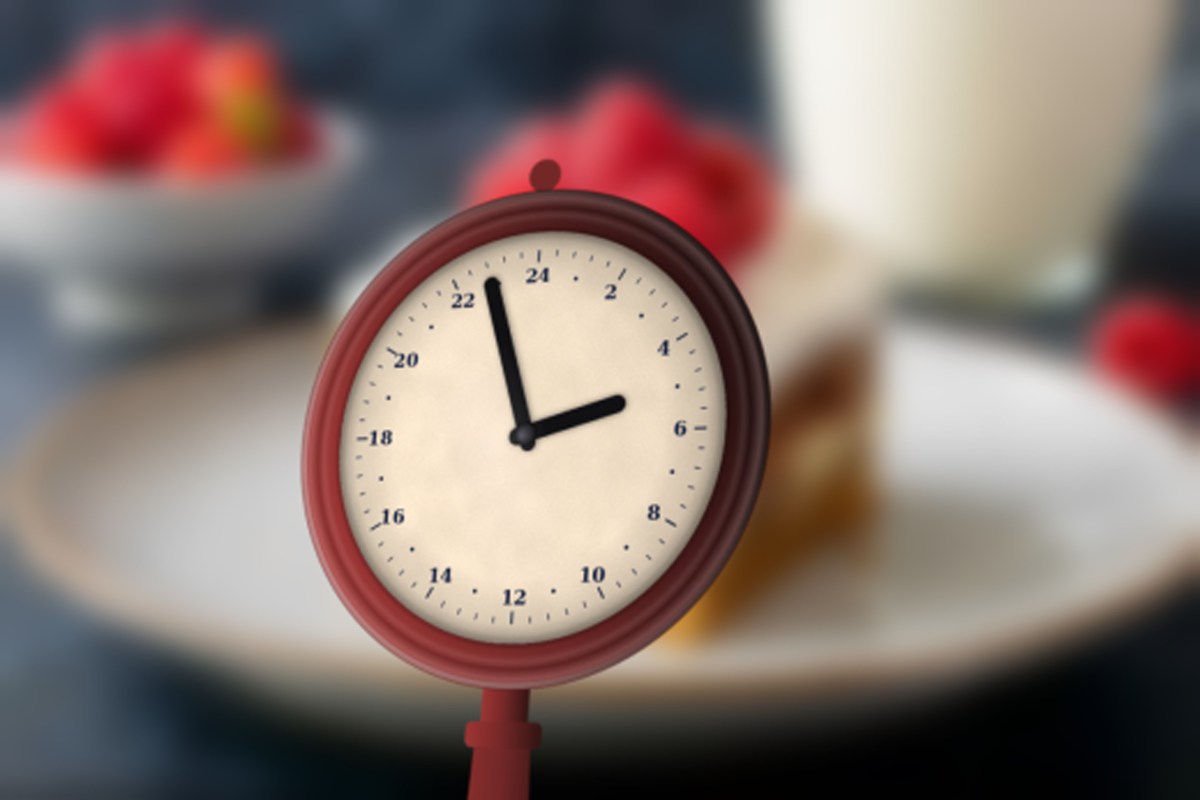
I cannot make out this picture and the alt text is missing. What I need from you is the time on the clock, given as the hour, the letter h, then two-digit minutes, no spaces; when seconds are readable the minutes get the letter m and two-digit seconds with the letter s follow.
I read 4h57
